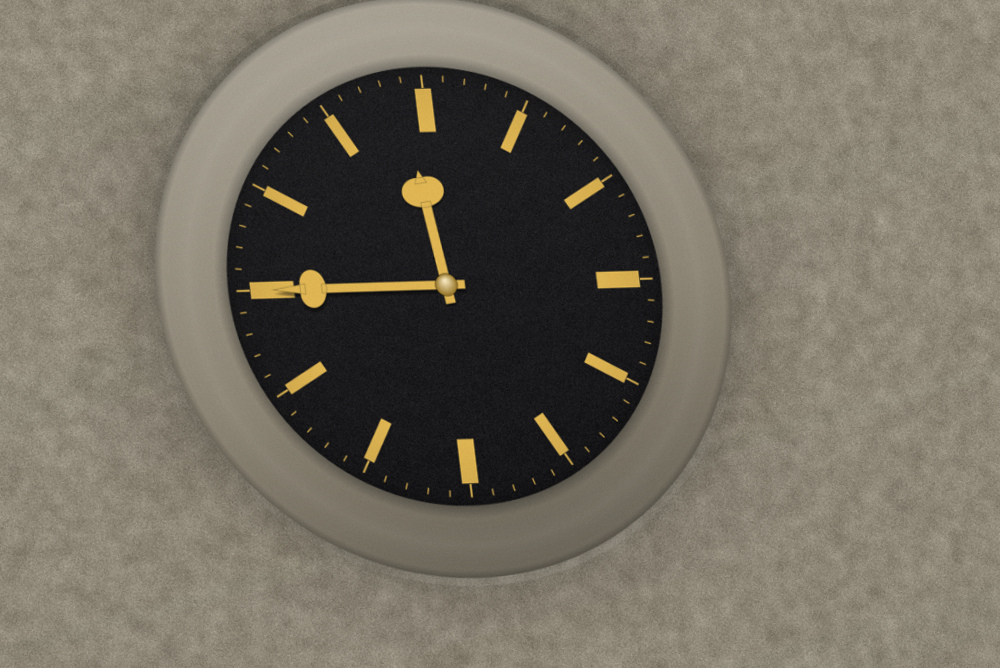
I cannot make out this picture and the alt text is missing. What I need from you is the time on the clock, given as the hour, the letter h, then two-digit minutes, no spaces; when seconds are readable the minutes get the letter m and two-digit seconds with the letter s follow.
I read 11h45
